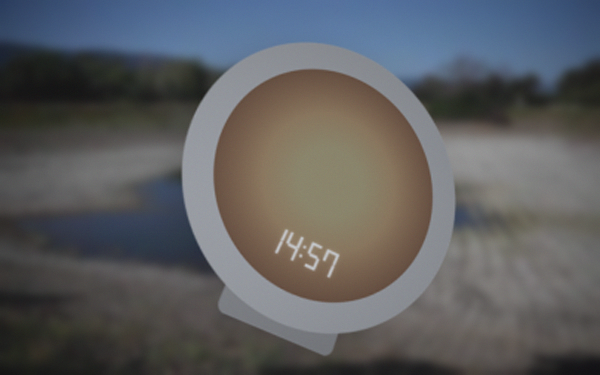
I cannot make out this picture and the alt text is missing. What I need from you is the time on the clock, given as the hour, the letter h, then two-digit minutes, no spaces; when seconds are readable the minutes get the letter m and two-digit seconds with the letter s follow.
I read 14h57
